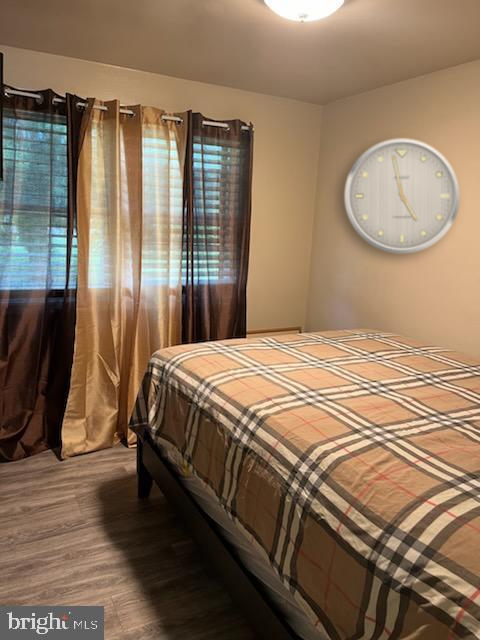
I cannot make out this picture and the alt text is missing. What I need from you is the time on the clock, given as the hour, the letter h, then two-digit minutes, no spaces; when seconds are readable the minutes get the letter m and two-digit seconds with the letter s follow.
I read 4h58
